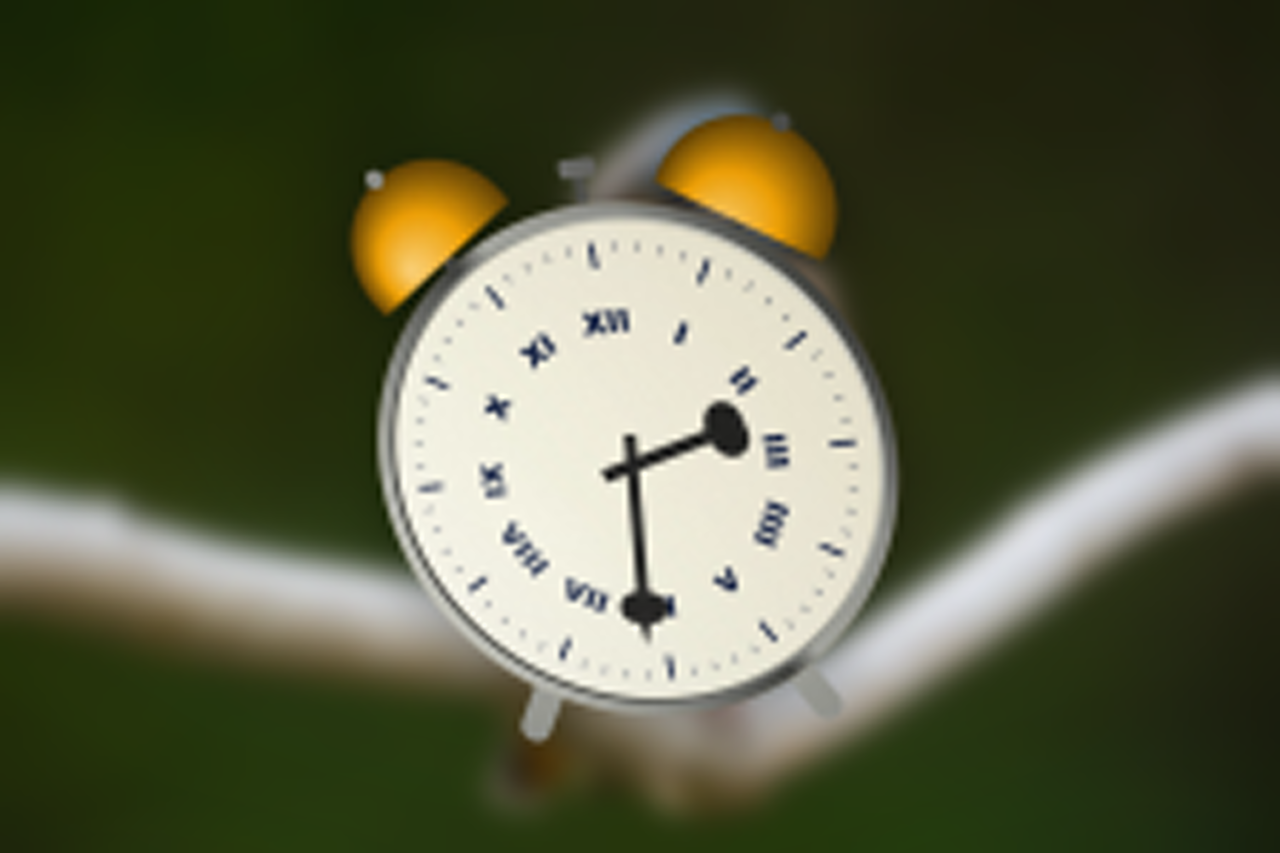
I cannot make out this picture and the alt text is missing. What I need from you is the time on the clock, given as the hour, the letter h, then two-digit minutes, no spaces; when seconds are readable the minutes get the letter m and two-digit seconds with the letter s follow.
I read 2h31
